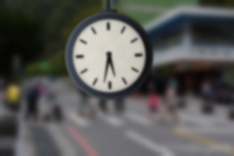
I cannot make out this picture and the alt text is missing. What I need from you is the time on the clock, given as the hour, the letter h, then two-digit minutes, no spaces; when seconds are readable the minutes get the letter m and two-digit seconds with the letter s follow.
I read 5h32
